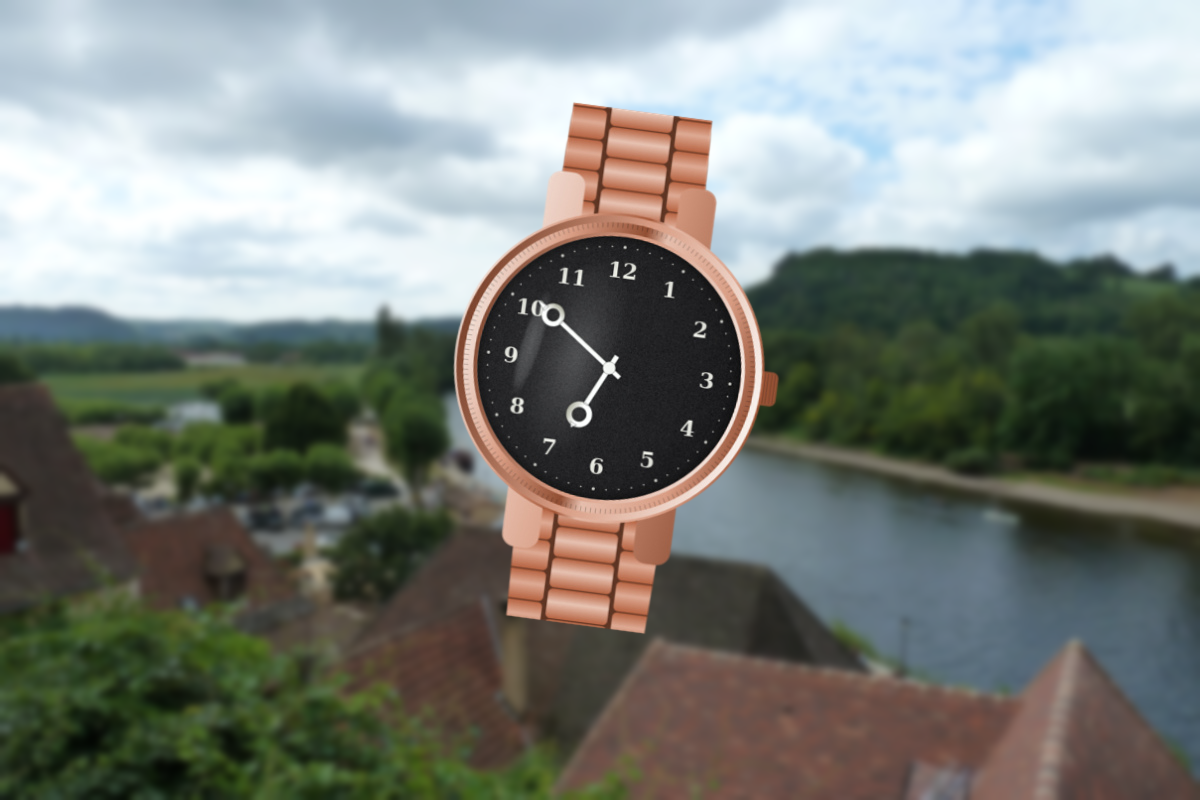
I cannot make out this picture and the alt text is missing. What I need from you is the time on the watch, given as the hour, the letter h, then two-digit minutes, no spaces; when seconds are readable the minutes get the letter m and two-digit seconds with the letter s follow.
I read 6h51
